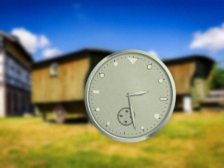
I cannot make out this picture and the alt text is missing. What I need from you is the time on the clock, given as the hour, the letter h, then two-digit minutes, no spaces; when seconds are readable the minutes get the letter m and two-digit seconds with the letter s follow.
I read 2h27
